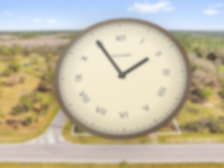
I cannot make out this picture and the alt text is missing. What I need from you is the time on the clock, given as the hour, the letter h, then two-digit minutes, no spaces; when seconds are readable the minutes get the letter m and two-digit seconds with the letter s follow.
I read 1h55
